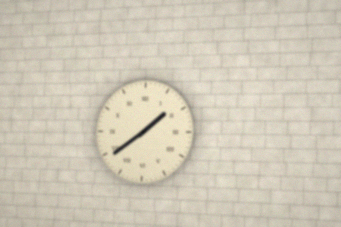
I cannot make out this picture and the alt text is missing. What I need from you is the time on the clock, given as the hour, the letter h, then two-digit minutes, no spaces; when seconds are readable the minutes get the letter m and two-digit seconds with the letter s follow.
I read 1h39
